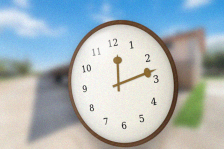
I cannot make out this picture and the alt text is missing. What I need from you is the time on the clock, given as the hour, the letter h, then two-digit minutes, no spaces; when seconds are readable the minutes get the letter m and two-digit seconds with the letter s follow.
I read 12h13
